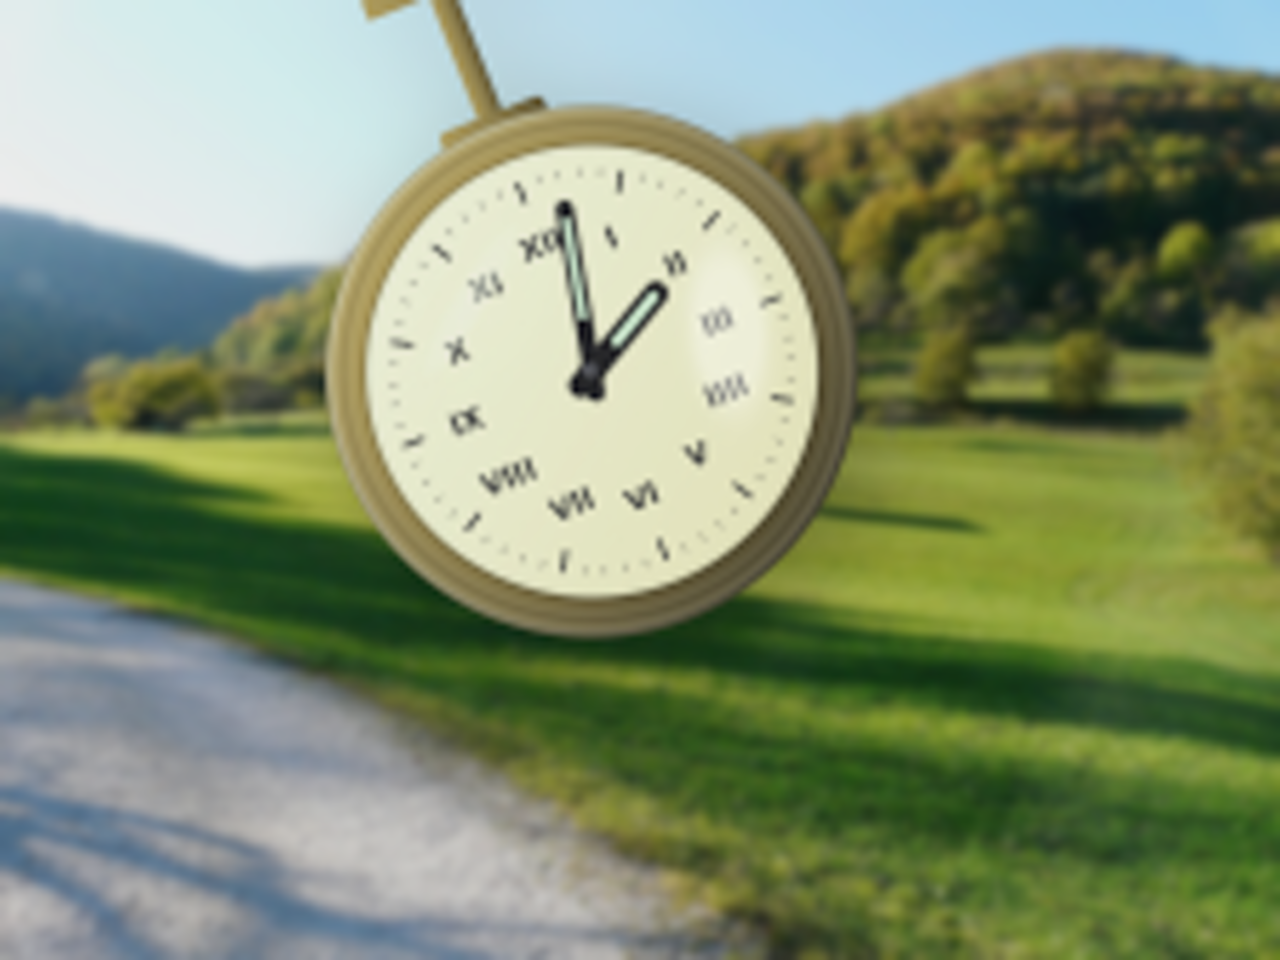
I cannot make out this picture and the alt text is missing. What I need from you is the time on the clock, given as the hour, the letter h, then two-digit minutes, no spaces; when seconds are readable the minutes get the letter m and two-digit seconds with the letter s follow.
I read 2h02
